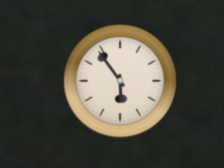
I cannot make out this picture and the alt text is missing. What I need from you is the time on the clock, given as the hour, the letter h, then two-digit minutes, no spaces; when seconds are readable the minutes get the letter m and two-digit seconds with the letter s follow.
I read 5h54
